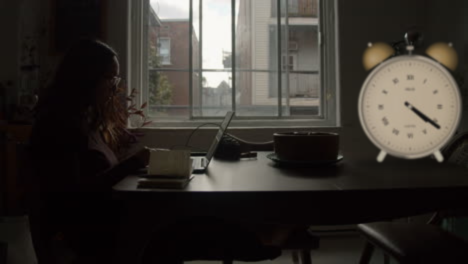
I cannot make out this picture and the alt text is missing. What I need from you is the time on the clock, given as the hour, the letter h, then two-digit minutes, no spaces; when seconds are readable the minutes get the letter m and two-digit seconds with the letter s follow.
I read 4h21
